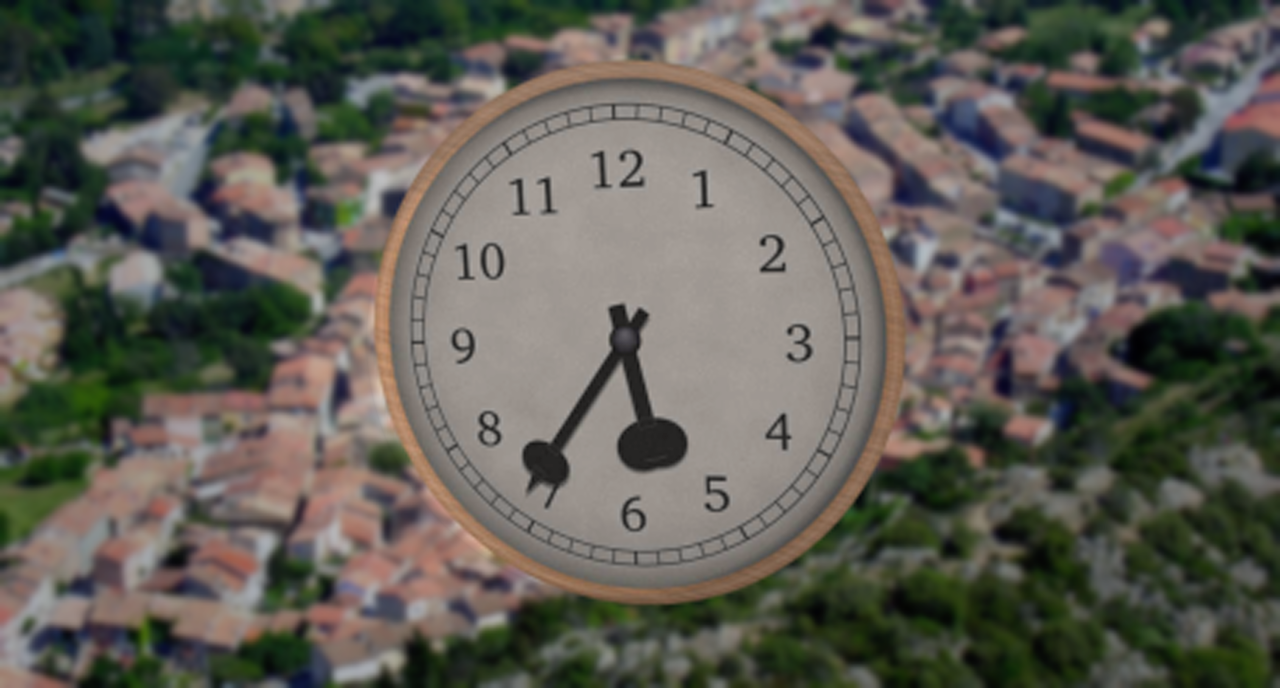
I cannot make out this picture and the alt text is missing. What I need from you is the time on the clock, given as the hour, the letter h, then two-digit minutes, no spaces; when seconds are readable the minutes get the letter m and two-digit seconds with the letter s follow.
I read 5h36
